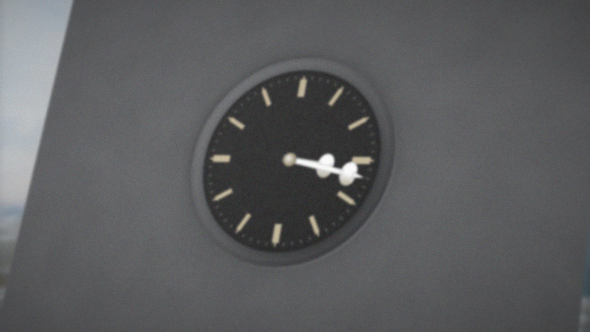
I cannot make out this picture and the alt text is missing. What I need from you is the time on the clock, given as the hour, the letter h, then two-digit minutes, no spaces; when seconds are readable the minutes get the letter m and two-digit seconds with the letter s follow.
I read 3h17
